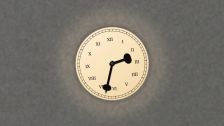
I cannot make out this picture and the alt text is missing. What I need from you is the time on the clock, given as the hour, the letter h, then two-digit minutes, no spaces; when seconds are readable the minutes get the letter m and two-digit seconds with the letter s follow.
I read 2h33
